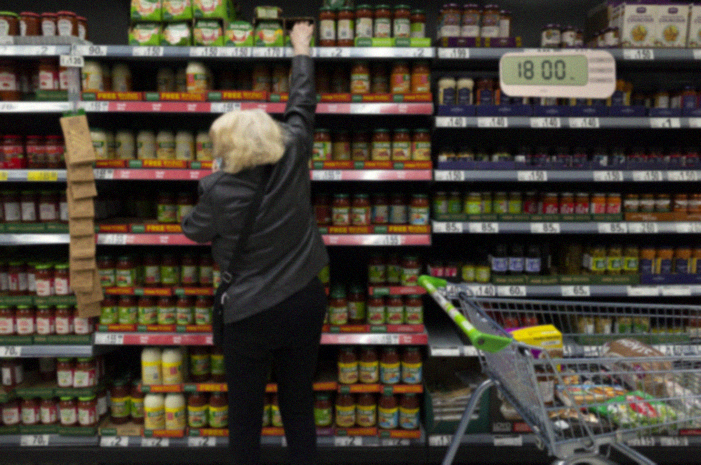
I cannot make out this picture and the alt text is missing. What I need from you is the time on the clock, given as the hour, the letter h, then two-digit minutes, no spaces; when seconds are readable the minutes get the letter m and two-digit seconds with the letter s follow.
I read 18h00
